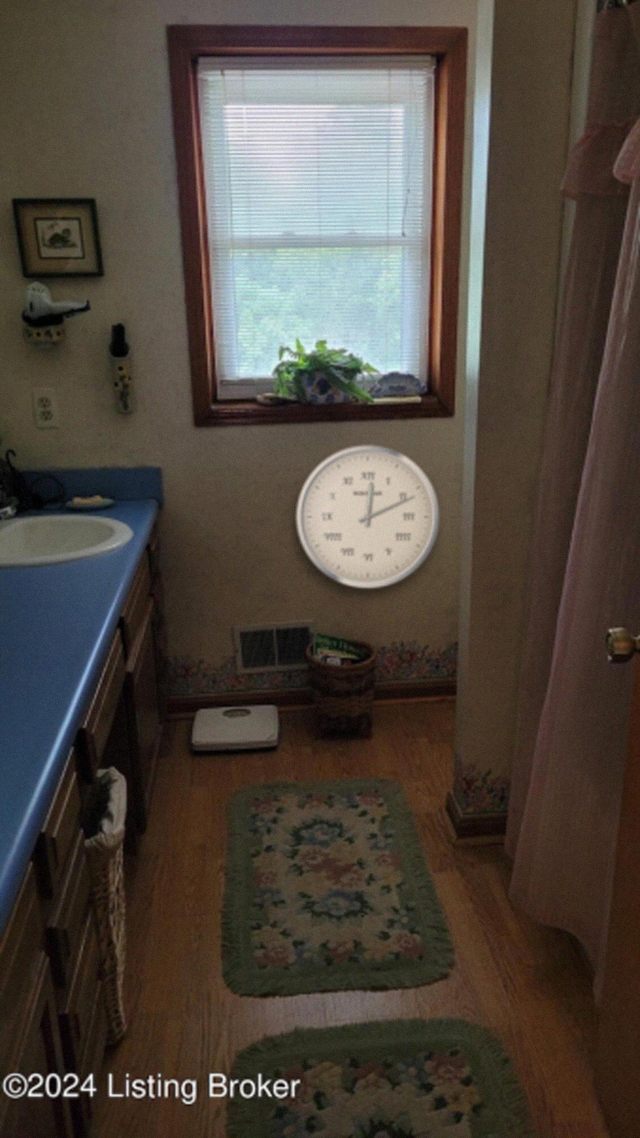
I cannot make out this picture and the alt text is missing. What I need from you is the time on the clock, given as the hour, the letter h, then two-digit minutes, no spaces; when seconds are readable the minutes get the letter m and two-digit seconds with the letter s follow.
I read 12h11
